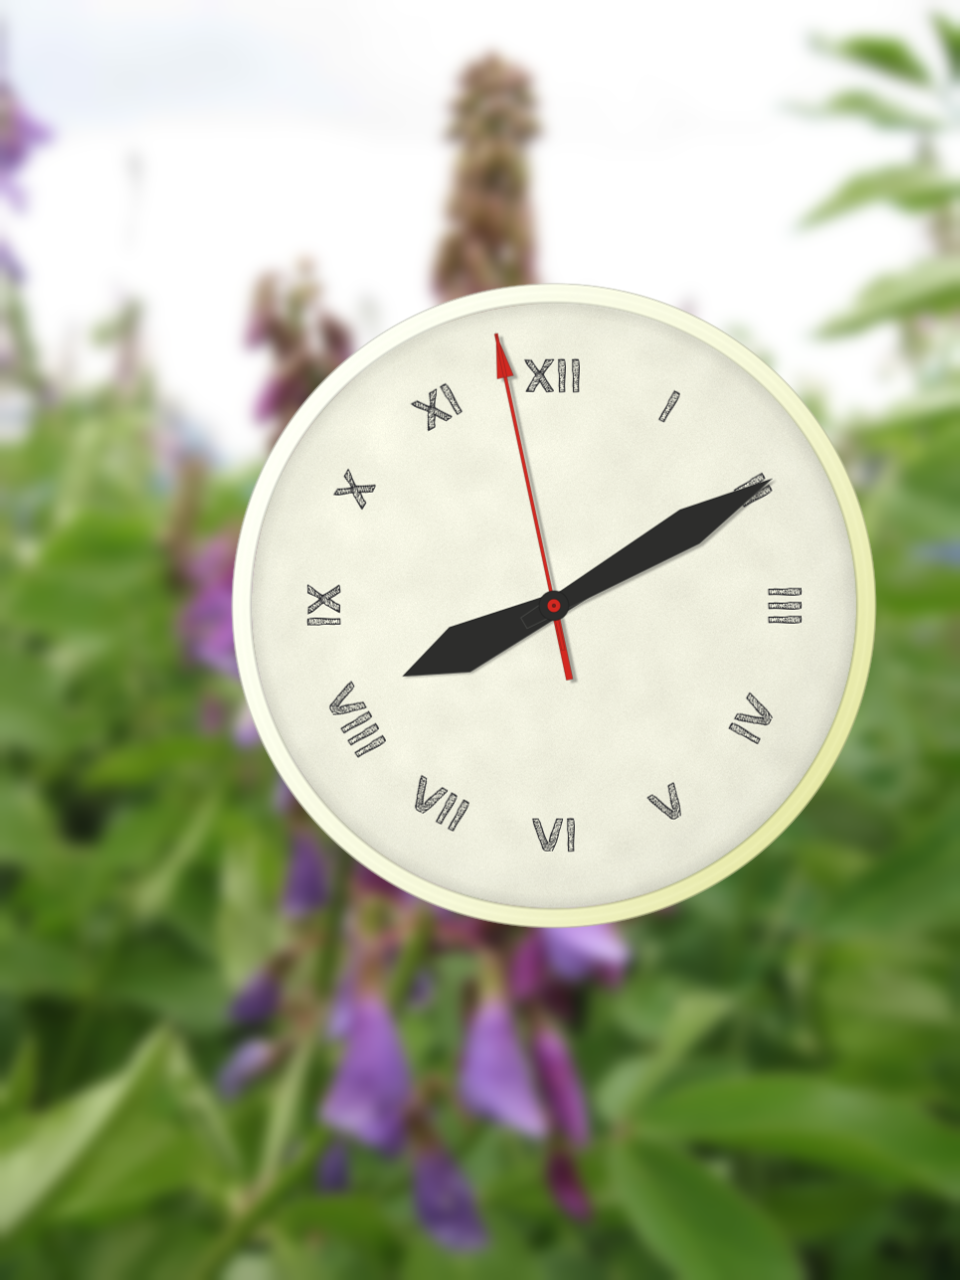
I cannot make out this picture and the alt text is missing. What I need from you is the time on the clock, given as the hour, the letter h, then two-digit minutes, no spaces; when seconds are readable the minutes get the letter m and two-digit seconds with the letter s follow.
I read 8h09m58s
